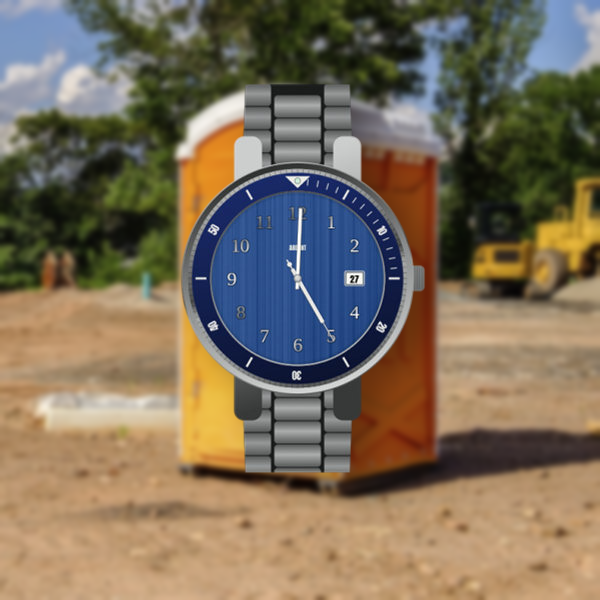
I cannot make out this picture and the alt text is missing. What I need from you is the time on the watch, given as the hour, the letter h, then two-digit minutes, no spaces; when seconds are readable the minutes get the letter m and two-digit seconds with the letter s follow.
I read 5h00m25s
